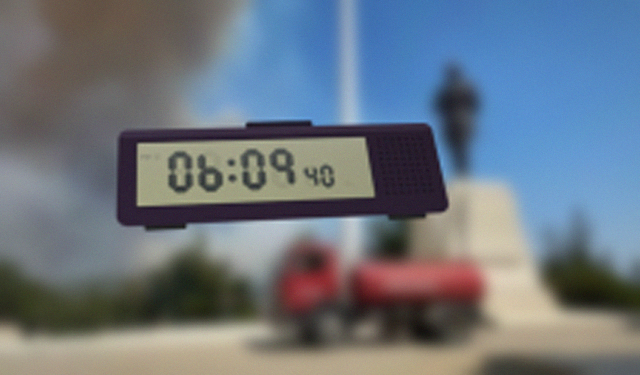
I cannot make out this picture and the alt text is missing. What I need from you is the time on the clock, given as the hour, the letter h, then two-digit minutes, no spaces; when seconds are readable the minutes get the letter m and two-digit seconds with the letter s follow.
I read 6h09m40s
